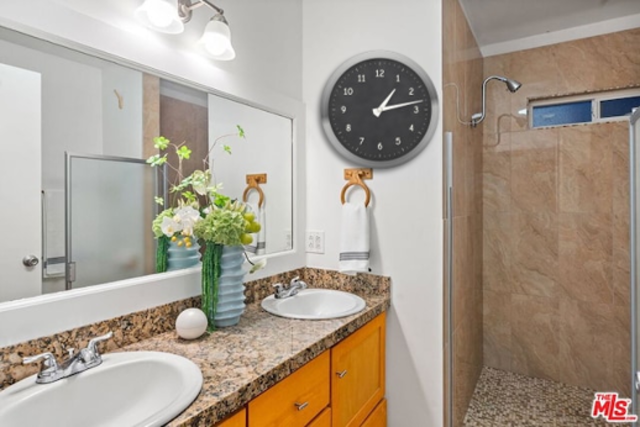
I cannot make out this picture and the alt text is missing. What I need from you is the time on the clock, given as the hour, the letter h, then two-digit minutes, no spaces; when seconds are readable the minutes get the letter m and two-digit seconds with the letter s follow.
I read 1h13
